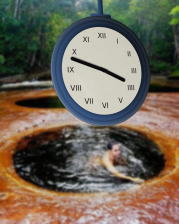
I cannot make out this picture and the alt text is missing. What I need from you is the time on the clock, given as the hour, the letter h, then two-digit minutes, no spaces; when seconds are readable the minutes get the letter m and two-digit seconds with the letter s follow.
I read 3h48
